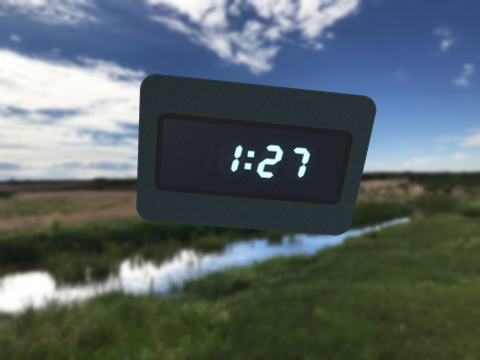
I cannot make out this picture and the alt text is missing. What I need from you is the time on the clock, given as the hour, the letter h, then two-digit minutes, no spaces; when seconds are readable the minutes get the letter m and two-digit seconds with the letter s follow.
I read 1h27
